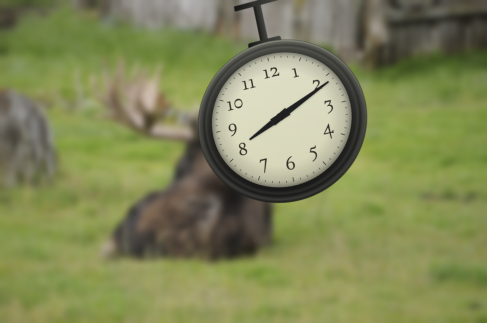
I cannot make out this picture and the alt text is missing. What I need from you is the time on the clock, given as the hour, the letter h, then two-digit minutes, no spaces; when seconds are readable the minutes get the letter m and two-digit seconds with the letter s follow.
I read 8h11
